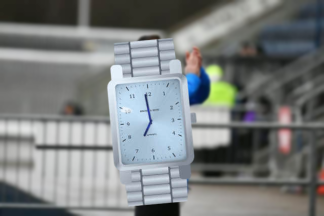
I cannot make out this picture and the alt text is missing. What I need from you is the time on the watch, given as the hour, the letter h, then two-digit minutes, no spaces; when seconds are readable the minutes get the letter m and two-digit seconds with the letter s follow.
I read 6h59
